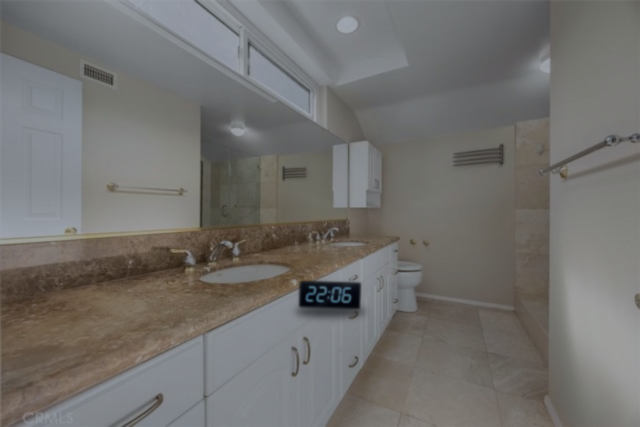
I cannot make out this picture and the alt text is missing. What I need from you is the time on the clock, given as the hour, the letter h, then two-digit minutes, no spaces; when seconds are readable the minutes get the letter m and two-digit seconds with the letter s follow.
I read 22h06
